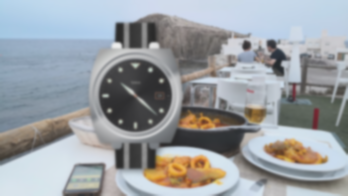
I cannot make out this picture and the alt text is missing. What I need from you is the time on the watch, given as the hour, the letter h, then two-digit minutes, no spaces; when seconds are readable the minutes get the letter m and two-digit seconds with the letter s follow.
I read 10h22
